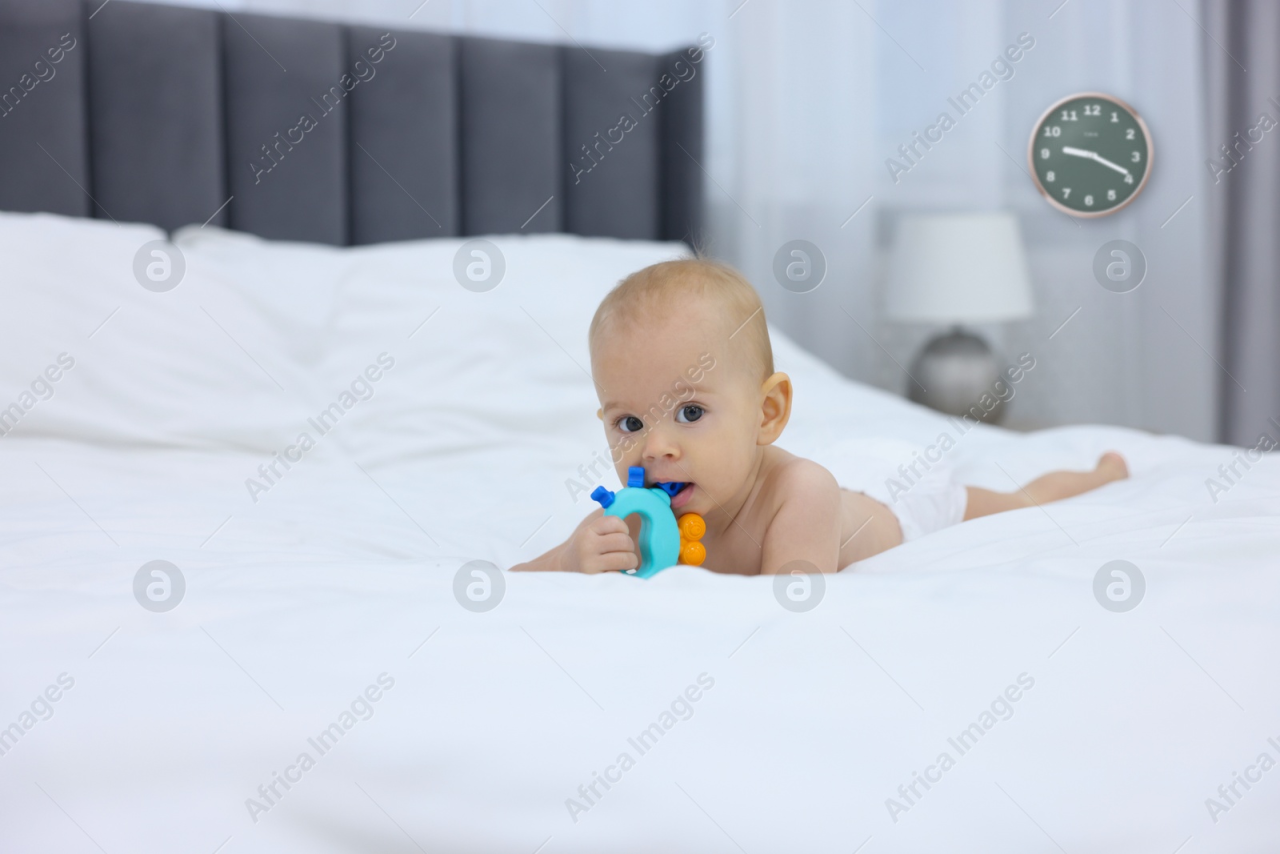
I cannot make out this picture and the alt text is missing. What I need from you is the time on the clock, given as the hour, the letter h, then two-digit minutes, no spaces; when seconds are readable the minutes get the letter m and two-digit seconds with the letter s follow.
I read 9h19
